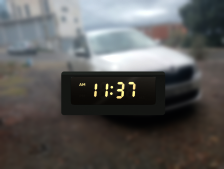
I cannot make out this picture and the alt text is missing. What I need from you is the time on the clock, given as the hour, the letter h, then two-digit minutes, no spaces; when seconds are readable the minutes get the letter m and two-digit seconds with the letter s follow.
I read 11h37
